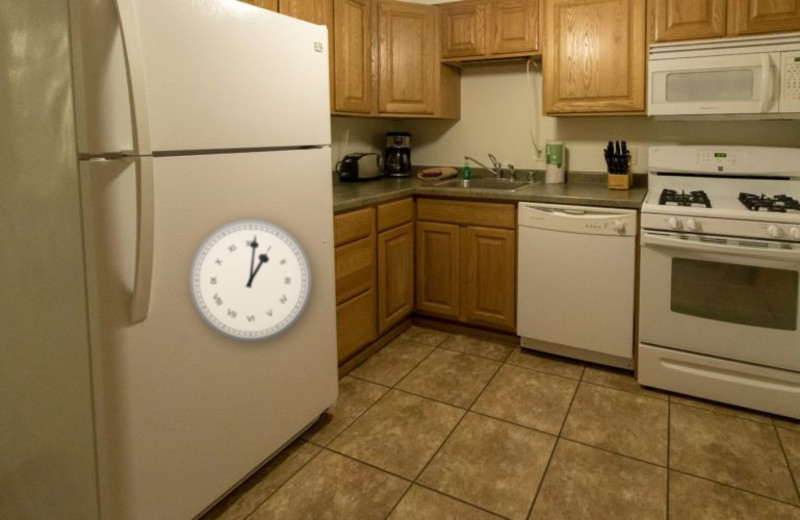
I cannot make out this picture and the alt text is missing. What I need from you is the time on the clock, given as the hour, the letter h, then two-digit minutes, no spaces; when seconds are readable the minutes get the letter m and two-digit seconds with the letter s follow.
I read 1h01
